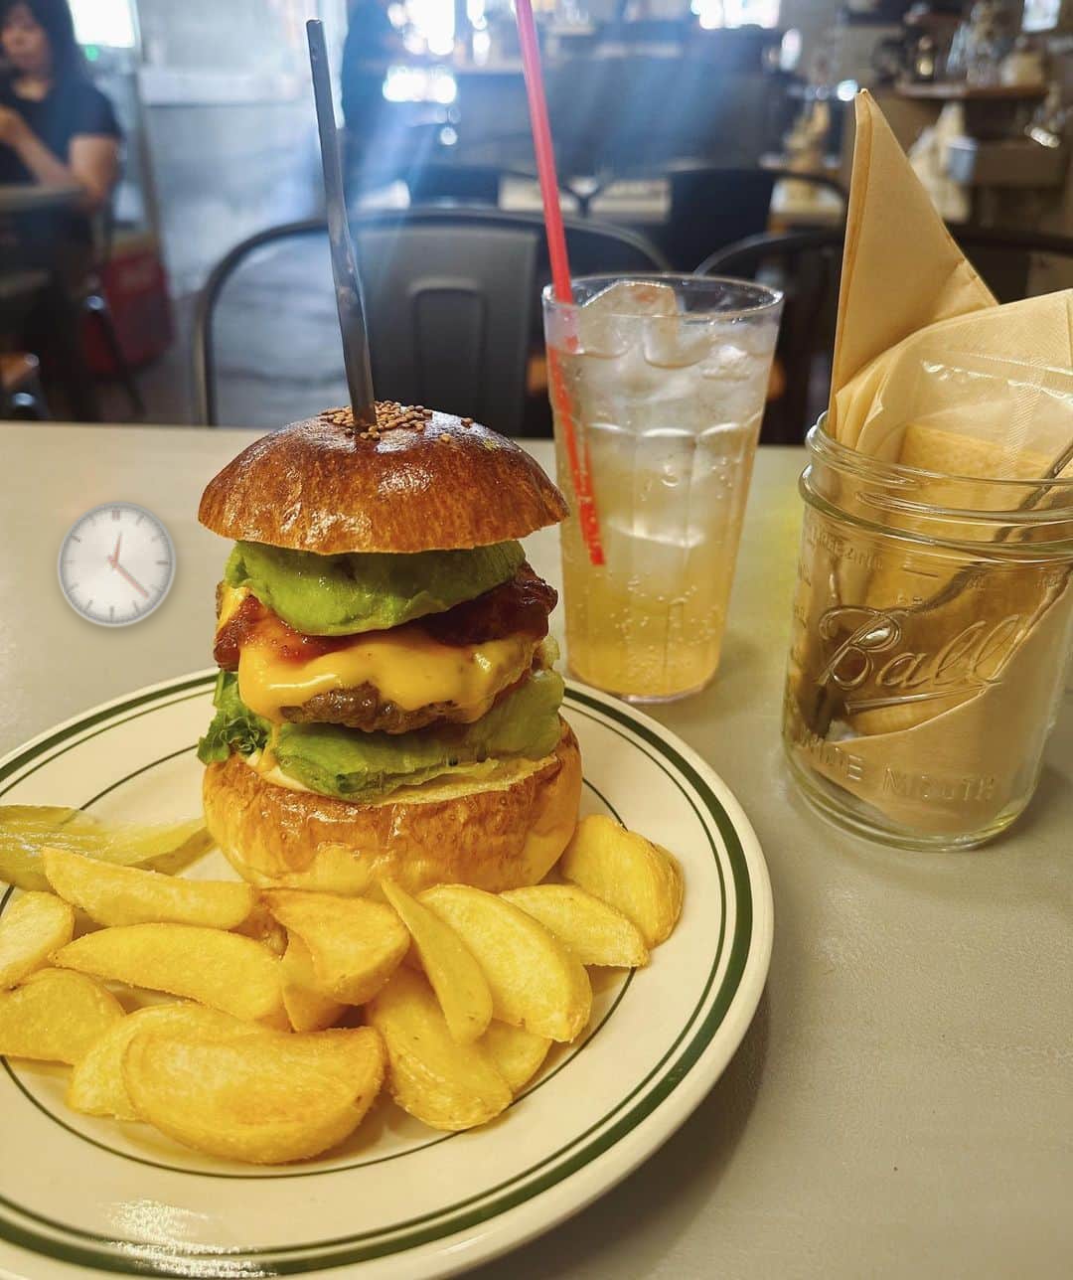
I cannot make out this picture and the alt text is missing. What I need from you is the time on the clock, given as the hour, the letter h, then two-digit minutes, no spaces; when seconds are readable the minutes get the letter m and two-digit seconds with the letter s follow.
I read 12h22
